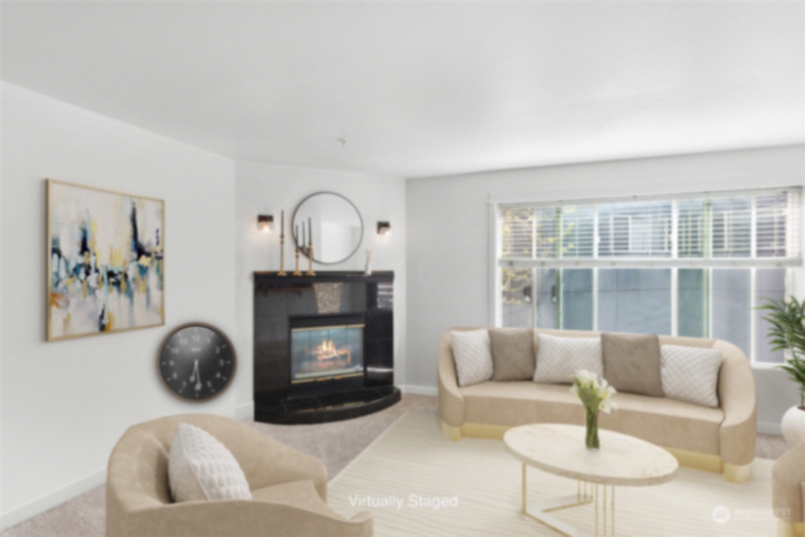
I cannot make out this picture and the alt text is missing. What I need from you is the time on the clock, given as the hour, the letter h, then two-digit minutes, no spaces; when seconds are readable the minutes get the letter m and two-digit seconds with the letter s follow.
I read 6h29
